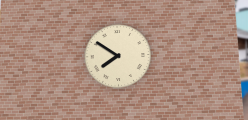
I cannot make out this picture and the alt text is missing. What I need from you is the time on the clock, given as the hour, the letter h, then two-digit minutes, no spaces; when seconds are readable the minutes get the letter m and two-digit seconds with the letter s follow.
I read 7h51
